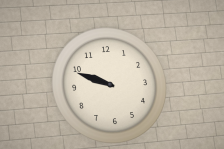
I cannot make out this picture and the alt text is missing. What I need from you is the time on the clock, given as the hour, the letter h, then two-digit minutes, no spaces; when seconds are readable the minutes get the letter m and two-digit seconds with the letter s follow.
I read 9h49
